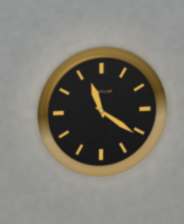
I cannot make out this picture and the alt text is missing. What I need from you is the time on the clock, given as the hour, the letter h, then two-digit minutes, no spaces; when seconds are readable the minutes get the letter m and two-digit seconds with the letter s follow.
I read 11h21
